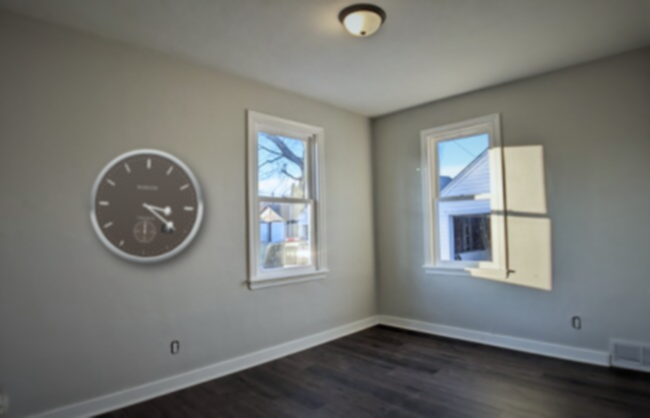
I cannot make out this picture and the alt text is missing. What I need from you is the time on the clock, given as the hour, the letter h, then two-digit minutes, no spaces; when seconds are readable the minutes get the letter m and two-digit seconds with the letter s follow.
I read 3h21
